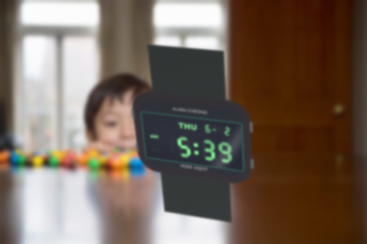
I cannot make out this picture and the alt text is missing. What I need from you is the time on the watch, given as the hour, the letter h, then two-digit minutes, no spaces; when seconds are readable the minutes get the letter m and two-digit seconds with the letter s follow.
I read 5h39
